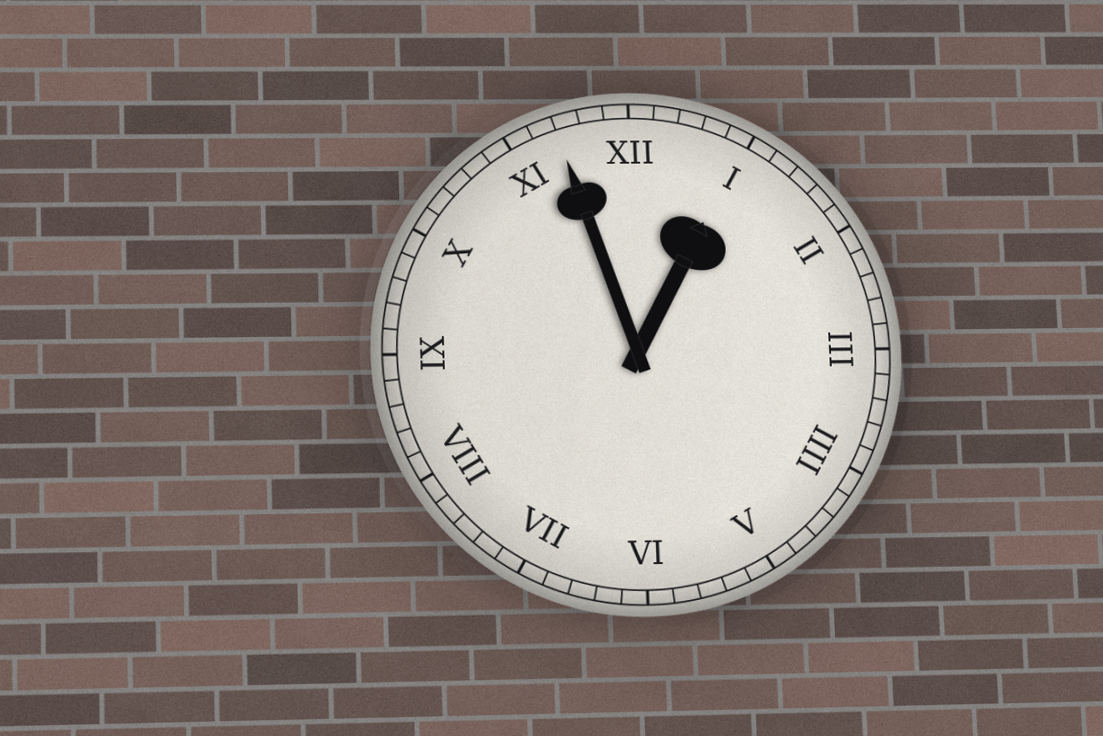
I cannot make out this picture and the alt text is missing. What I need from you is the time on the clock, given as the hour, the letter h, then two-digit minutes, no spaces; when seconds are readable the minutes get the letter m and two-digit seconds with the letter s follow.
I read 12h57
